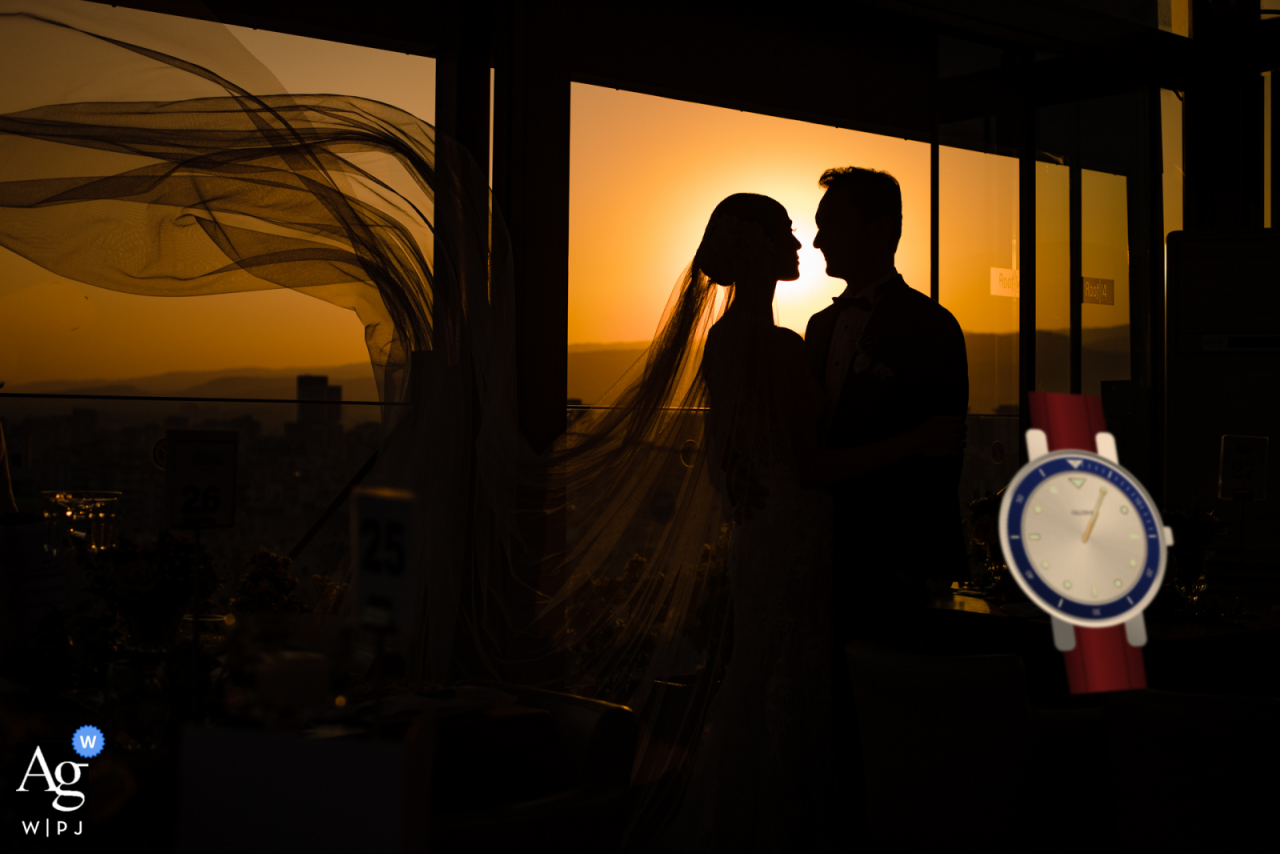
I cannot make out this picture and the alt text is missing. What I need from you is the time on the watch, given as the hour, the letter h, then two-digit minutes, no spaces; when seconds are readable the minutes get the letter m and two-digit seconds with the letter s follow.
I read 1h05
